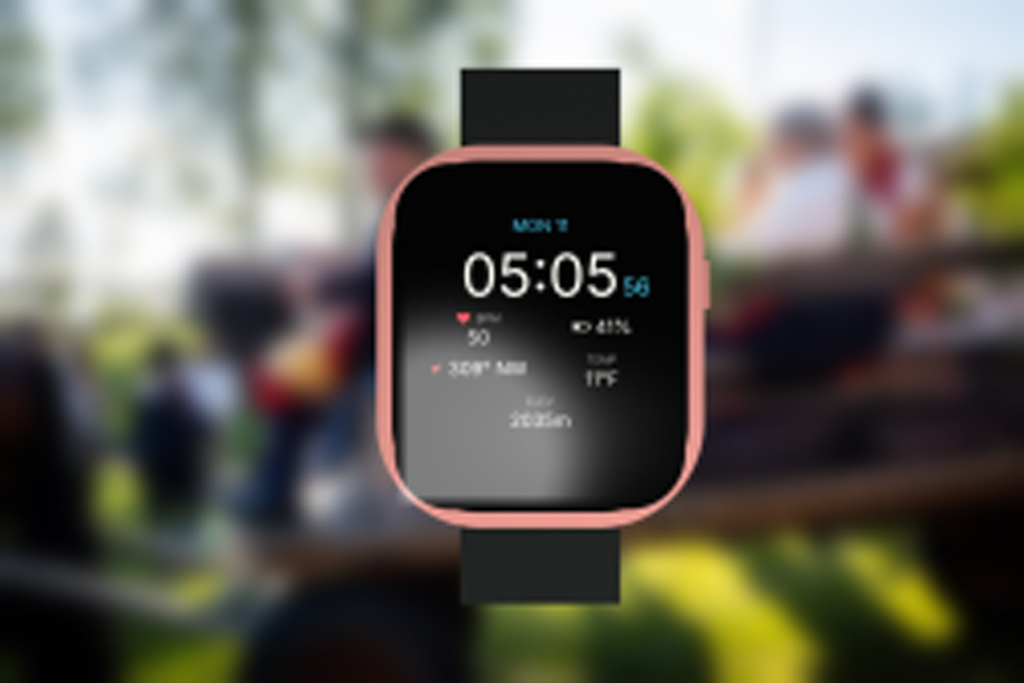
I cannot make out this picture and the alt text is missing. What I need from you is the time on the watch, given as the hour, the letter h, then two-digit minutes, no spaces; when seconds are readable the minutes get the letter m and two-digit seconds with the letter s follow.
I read 5h05
